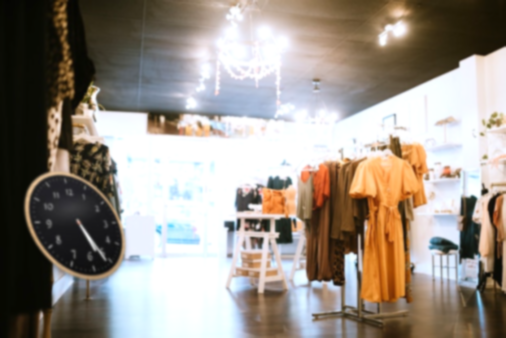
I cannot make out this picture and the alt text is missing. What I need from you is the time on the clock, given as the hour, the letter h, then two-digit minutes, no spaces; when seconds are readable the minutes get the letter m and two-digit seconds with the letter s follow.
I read 5h26
